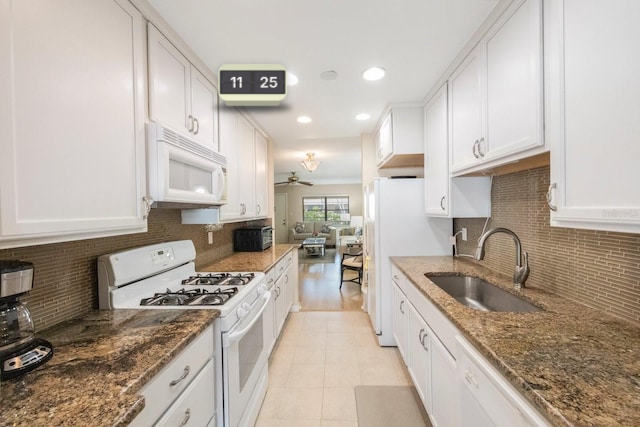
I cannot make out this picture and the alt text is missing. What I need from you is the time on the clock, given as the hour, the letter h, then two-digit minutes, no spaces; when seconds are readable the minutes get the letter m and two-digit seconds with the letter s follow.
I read 11h25
